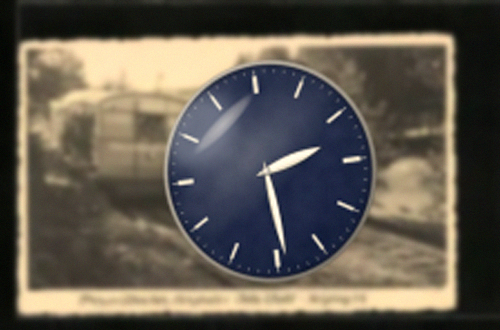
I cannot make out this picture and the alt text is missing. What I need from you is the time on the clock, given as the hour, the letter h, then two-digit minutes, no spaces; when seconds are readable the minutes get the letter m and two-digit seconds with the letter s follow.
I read 2h29
